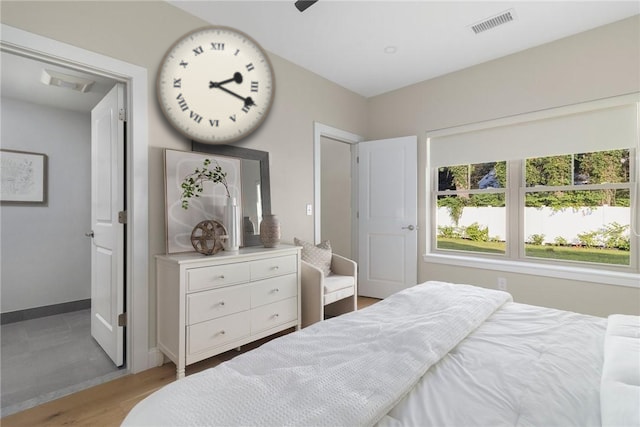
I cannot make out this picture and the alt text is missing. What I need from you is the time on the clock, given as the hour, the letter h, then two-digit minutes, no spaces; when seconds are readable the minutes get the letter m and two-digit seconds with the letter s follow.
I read 2h19
